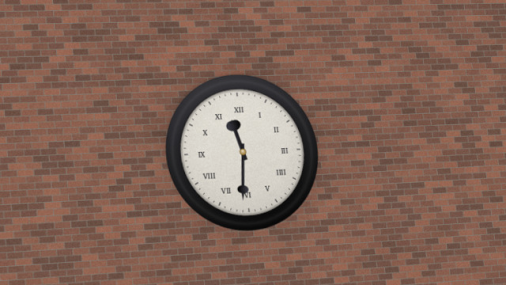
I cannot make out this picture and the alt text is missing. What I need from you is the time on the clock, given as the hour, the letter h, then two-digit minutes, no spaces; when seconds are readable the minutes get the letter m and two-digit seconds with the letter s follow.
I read 11h31
